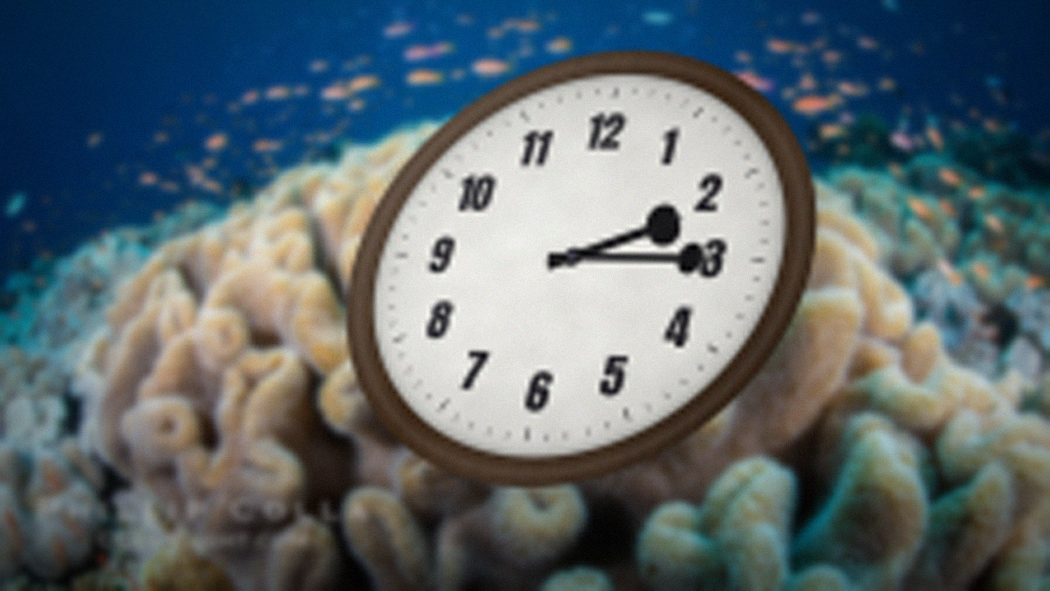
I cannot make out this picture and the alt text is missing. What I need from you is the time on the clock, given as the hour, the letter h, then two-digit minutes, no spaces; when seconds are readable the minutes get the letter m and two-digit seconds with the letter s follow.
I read 2h15
